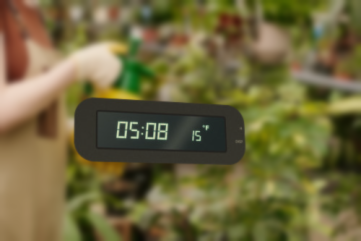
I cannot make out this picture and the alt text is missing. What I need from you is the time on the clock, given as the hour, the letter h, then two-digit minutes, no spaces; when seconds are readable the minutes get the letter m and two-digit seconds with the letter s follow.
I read 5h08
